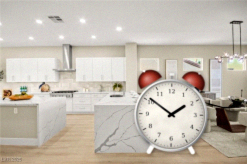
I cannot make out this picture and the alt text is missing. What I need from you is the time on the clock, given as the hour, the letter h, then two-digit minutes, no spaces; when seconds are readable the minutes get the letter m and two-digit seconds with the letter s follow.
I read 1h51
